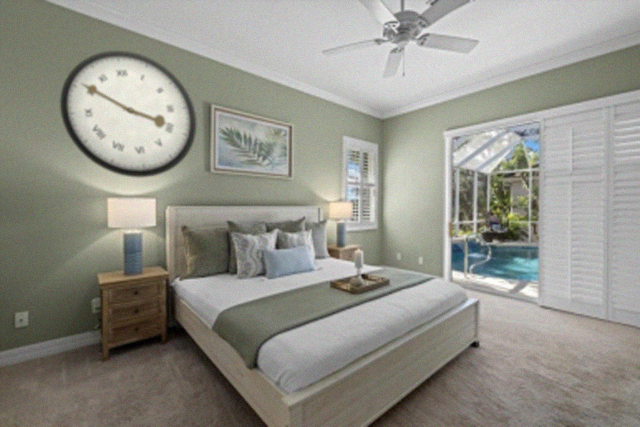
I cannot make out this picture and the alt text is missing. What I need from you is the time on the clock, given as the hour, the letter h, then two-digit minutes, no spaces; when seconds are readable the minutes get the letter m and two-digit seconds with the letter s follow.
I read 3h51
